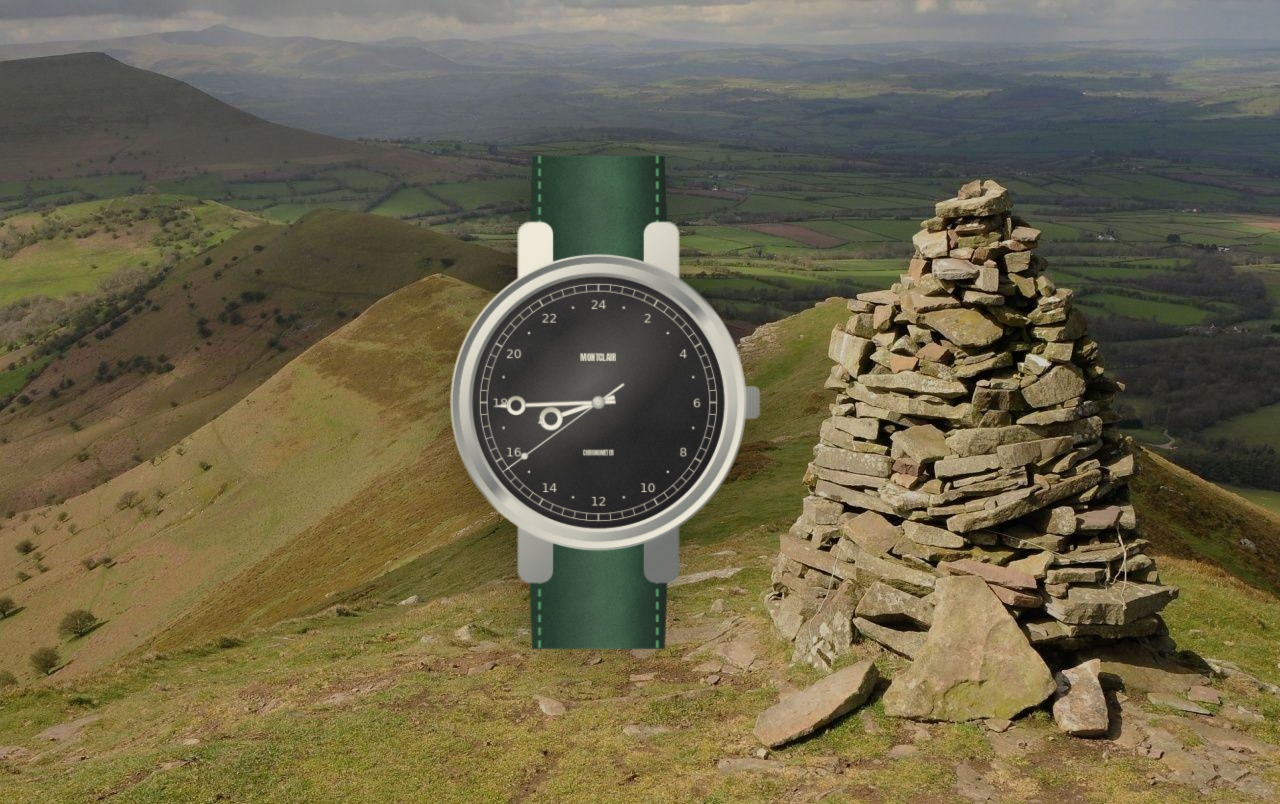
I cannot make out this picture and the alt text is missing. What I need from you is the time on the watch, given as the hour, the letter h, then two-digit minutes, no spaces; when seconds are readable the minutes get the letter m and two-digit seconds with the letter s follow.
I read 16h44m39s
